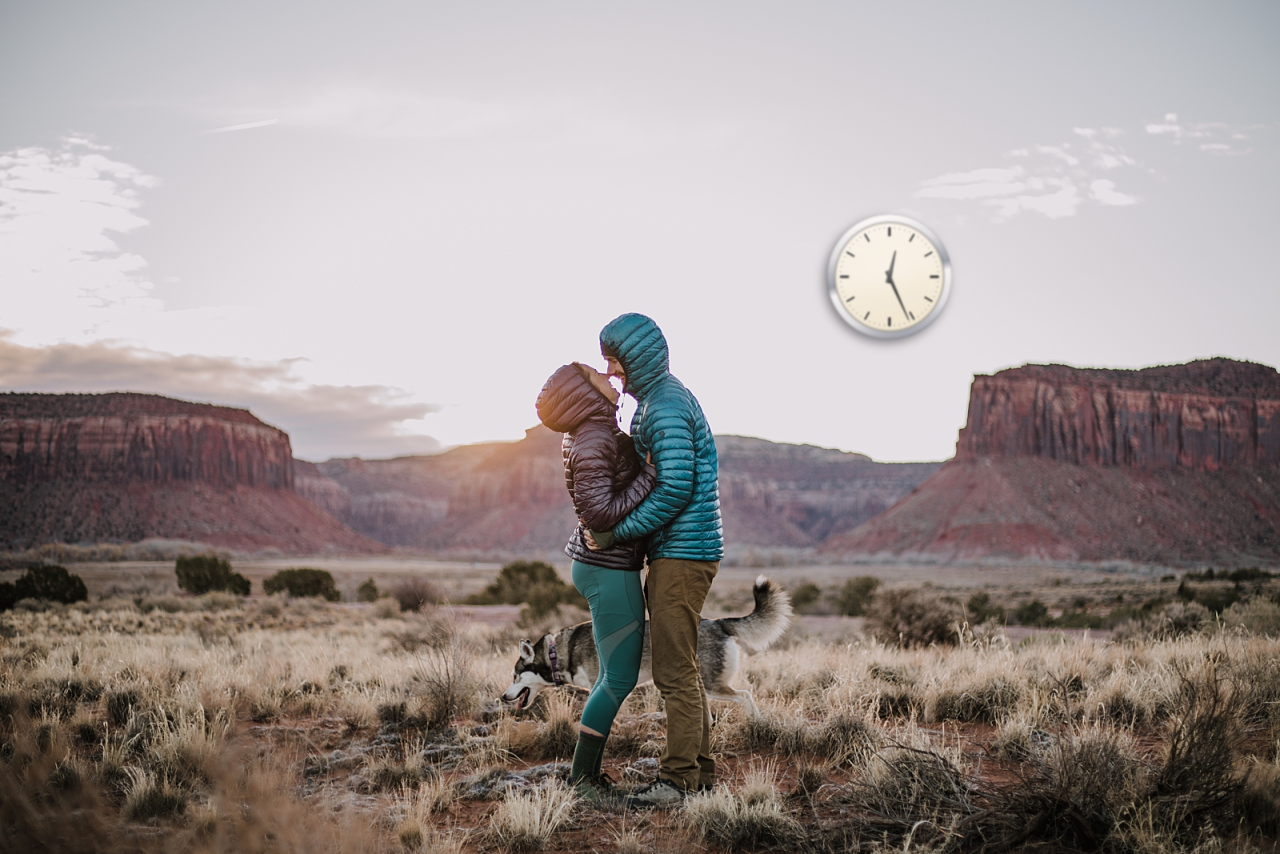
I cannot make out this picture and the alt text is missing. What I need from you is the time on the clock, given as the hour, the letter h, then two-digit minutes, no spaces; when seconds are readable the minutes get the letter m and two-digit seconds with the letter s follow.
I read 12h26
